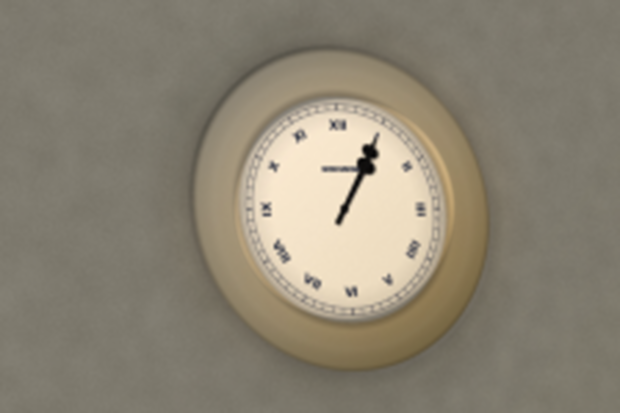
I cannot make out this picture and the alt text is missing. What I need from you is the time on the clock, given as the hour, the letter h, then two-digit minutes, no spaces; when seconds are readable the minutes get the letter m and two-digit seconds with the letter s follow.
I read 1h05
